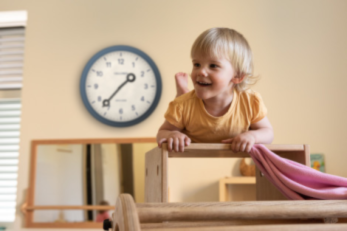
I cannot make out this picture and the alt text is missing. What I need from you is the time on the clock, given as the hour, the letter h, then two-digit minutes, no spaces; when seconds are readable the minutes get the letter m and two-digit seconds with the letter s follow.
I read 1h37
